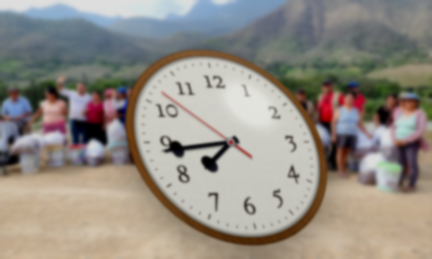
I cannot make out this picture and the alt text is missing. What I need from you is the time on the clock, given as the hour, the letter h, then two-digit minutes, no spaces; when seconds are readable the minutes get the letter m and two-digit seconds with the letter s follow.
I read 7h43m52s
